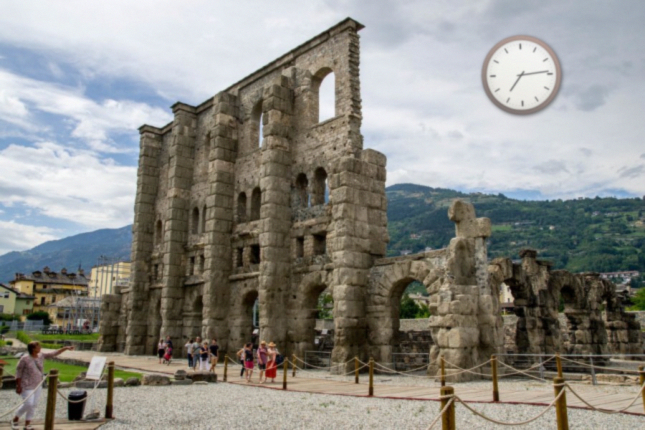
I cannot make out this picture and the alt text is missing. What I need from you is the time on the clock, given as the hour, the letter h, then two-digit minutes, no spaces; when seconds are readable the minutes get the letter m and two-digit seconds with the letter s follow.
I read 7h14
